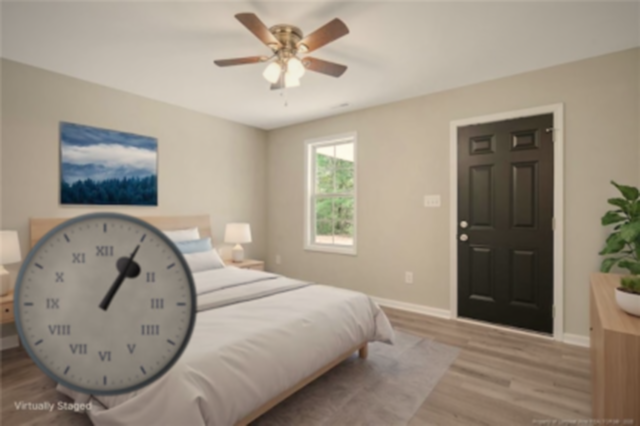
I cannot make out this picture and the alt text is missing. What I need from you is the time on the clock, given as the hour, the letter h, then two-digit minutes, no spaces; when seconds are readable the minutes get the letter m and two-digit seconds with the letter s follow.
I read 1h05
